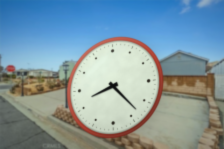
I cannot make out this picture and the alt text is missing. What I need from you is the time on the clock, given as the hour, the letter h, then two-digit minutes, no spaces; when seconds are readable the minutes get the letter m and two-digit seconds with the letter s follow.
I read 8h23
